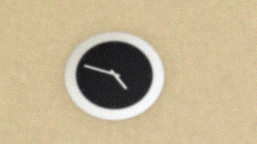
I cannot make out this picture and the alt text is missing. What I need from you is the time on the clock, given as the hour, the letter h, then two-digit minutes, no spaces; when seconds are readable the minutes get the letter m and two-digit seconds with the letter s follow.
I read 4h48
